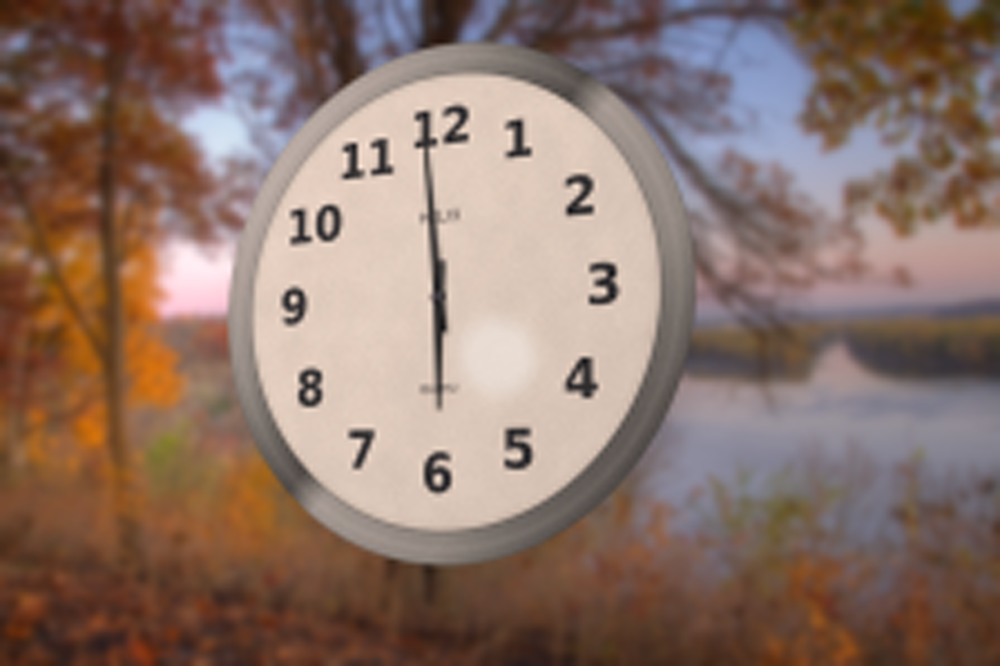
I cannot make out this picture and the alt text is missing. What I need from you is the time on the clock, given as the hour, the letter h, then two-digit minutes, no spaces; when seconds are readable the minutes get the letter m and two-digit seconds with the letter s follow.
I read 5h59
